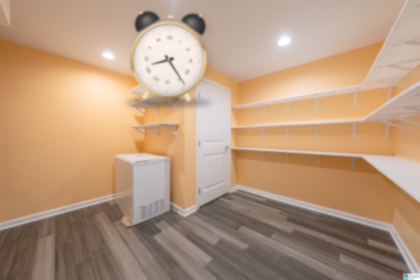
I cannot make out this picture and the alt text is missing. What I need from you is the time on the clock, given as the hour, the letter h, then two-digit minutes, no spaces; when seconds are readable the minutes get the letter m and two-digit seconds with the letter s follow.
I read 8h24
